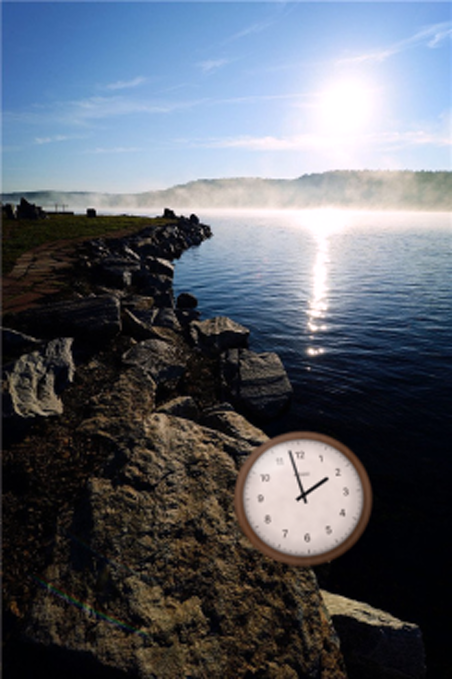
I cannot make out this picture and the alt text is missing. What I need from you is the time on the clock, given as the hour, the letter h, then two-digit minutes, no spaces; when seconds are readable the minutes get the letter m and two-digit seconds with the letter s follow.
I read 1h58
